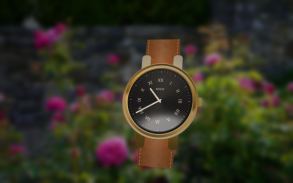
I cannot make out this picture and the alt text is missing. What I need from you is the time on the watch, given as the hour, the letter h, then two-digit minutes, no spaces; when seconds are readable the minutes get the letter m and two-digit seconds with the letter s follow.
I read 10h40
